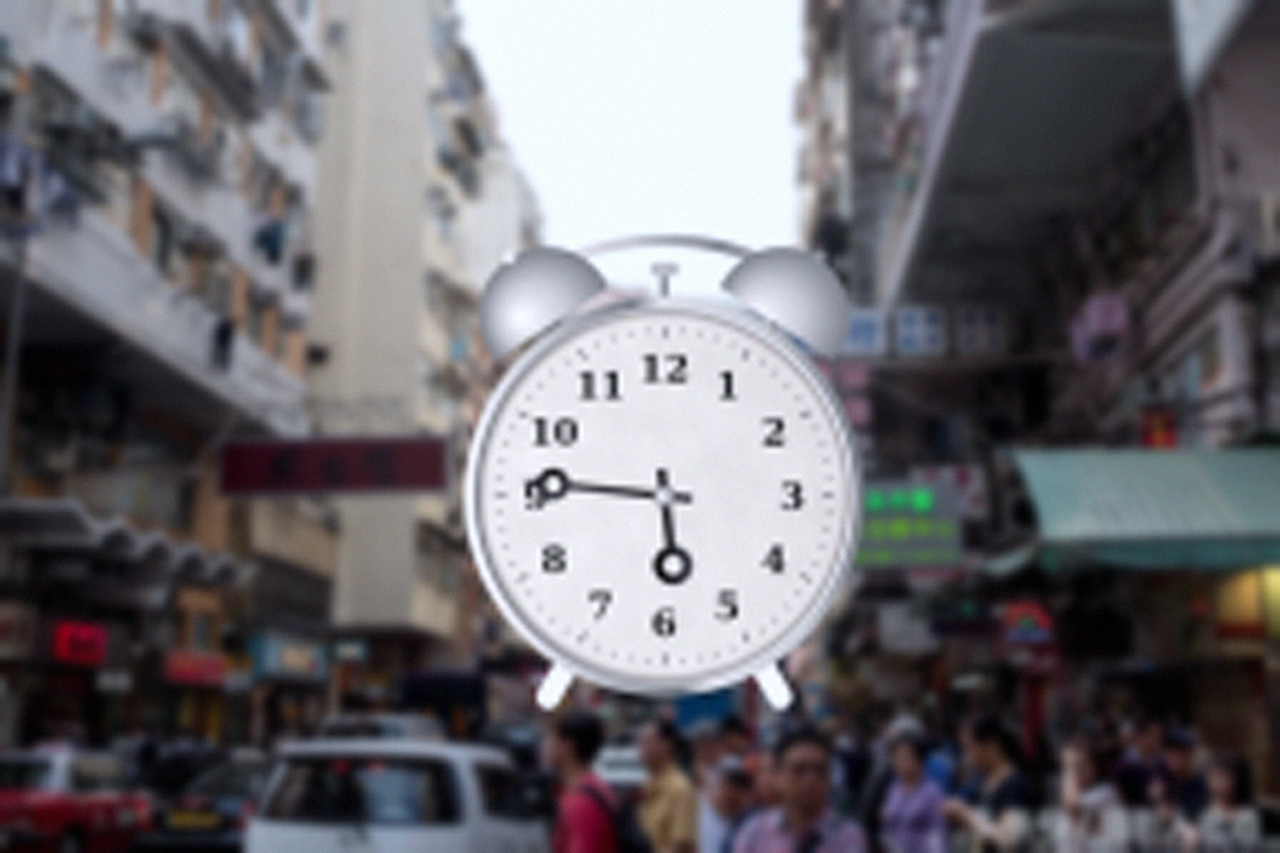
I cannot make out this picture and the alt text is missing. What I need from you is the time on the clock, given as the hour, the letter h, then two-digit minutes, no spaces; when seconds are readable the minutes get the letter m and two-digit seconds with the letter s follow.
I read 5h46
